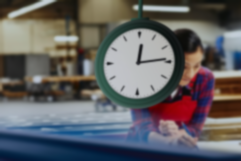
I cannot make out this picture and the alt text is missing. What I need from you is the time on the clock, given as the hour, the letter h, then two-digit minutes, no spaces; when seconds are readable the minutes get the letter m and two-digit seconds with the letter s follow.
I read 12h14
